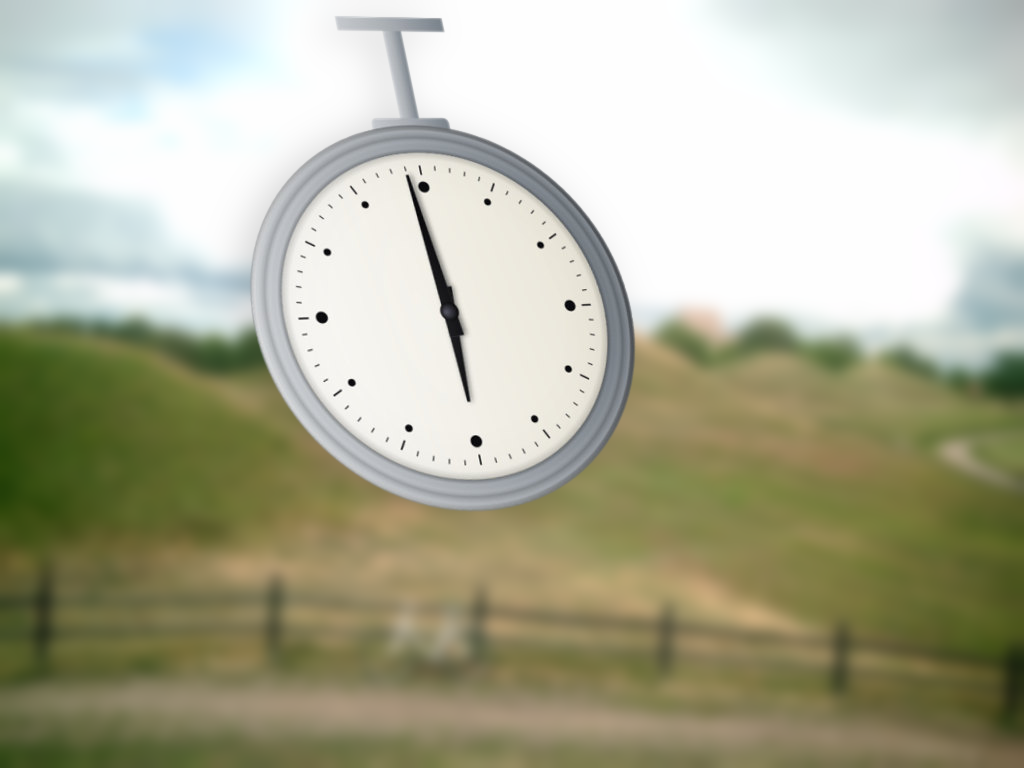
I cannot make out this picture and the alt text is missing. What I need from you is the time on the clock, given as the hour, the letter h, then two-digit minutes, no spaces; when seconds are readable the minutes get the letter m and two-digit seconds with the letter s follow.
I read 5h59
